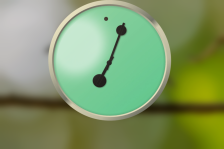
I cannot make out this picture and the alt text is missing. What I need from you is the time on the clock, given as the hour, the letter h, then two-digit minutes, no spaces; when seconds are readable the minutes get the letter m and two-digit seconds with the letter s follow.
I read 7h04
